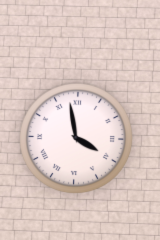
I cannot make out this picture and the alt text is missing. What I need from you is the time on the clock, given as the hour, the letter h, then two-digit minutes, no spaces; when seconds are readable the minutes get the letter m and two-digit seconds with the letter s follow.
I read 3h58
